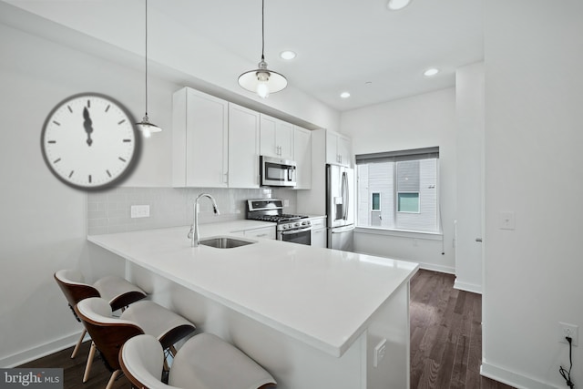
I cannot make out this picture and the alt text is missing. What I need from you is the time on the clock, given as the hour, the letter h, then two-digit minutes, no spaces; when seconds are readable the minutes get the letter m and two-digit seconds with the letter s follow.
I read 11h59
